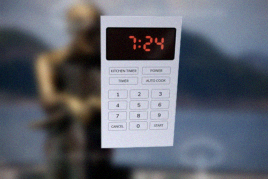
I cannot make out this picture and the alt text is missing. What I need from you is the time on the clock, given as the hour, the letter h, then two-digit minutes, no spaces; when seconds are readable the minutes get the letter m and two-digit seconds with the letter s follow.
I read 7h24
